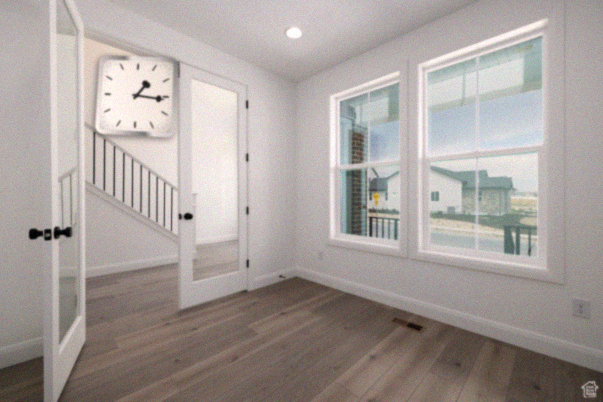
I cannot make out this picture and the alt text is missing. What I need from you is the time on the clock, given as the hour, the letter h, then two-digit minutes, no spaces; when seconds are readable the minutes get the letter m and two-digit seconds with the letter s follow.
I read 1h16
